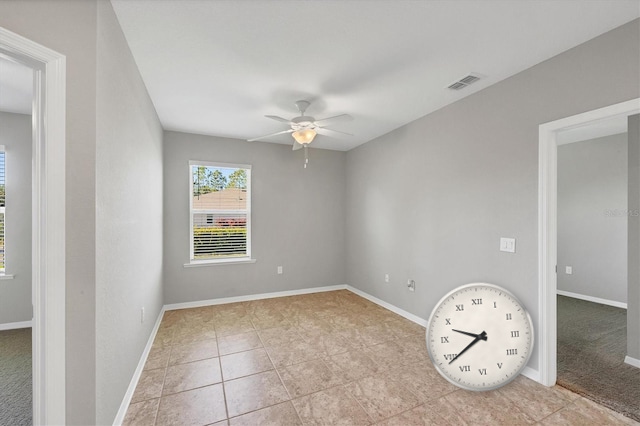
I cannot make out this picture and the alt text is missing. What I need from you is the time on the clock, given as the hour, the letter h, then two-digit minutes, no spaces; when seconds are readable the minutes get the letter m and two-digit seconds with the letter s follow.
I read 9h39
